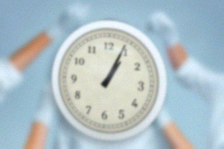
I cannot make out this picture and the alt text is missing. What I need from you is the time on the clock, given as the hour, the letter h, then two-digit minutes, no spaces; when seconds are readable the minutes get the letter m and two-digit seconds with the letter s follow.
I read 1h04
